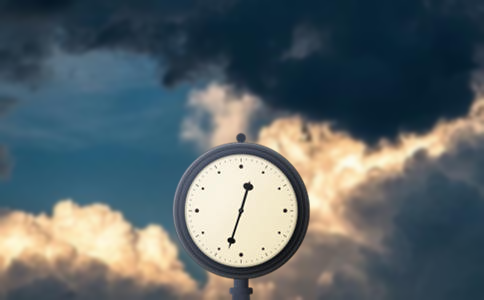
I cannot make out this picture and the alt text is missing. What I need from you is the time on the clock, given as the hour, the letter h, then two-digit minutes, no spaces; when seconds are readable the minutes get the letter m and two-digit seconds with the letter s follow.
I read 12h33
